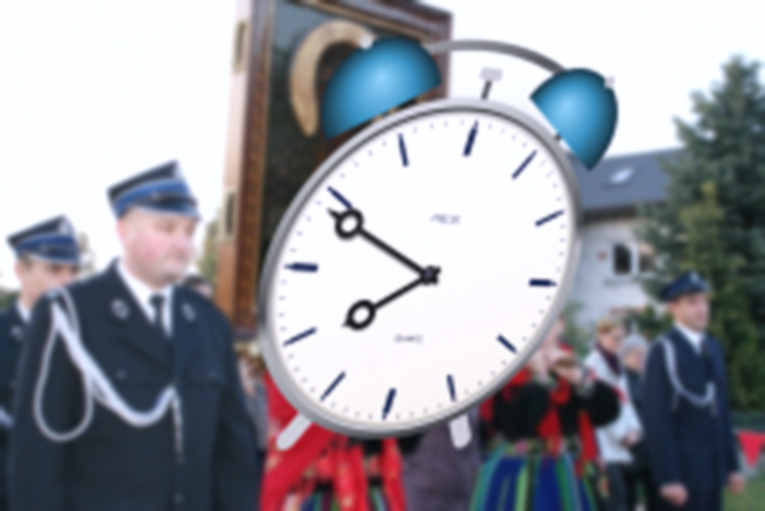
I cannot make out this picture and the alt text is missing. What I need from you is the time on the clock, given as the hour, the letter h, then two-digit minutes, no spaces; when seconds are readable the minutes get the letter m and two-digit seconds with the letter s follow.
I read 7h49
